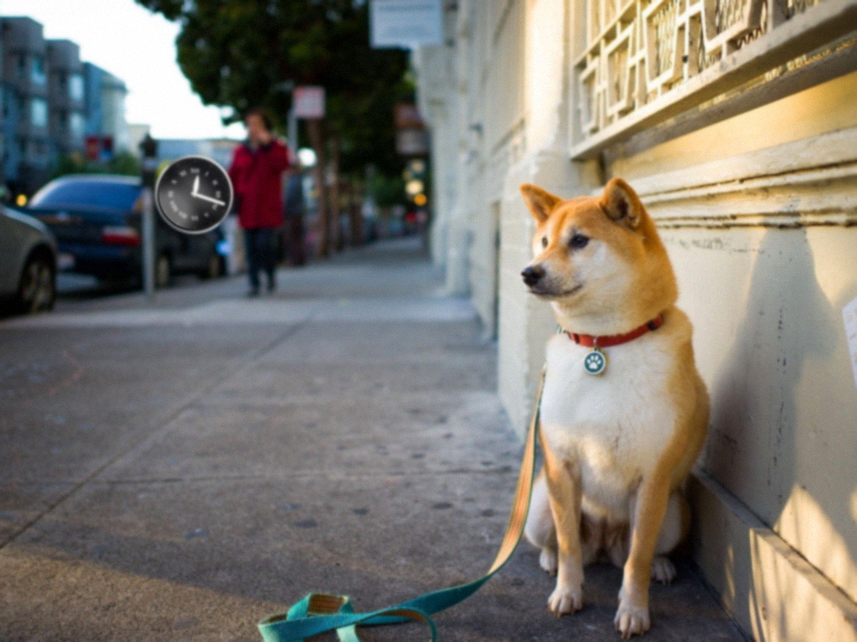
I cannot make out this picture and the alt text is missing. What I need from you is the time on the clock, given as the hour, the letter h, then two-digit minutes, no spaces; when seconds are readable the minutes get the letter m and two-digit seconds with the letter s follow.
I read 12h18
